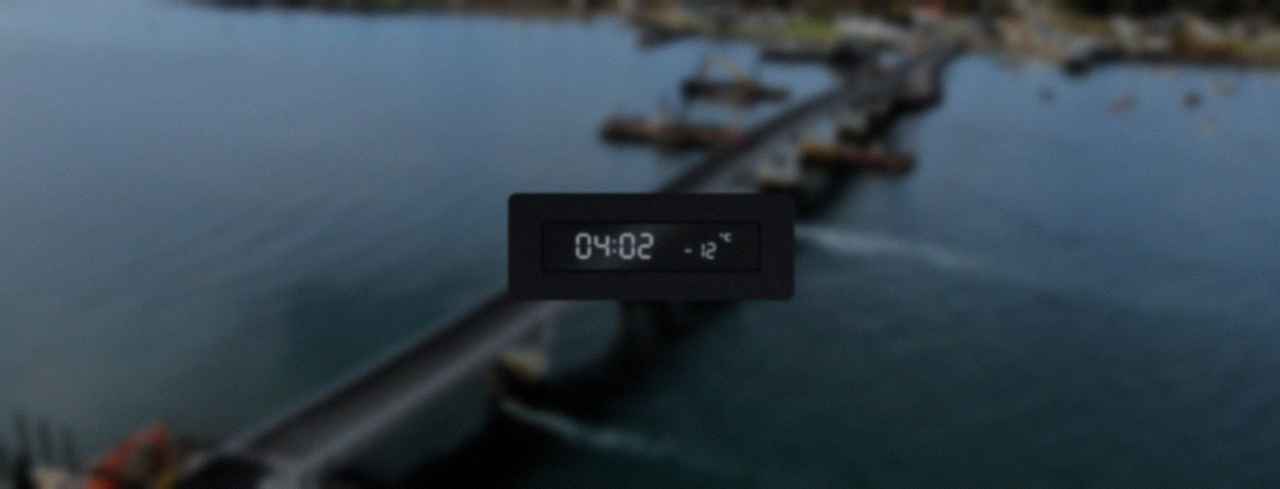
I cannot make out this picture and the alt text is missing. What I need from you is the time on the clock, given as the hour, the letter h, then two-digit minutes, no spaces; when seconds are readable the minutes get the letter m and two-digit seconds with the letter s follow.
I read 4h02
